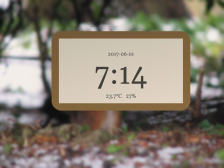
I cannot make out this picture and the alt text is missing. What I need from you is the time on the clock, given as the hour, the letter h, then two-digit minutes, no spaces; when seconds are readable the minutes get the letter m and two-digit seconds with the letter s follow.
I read 7h14
